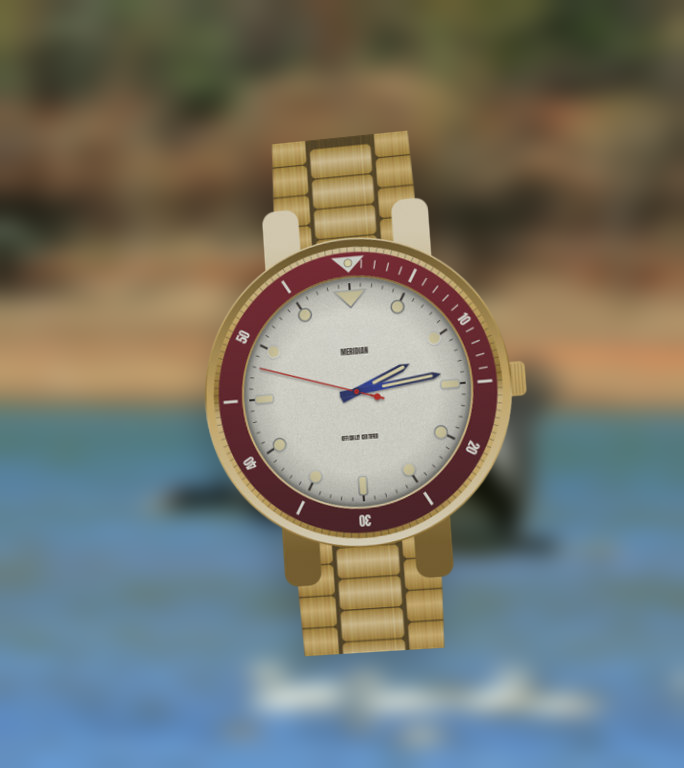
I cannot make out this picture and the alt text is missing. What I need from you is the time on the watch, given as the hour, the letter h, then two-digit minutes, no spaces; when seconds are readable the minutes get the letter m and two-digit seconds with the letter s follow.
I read 2h13m48s
